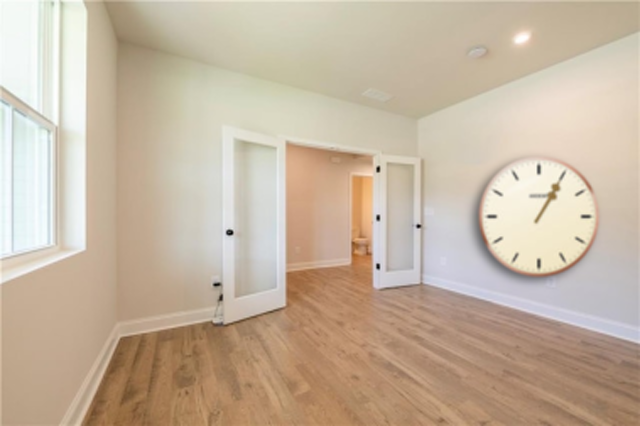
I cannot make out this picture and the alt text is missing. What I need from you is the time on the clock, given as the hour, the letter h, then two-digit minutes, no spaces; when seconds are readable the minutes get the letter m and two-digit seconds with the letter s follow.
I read 1h05
